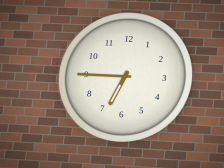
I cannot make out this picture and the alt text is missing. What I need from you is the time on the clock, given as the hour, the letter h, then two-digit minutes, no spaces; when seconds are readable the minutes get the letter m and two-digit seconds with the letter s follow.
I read 6h45
